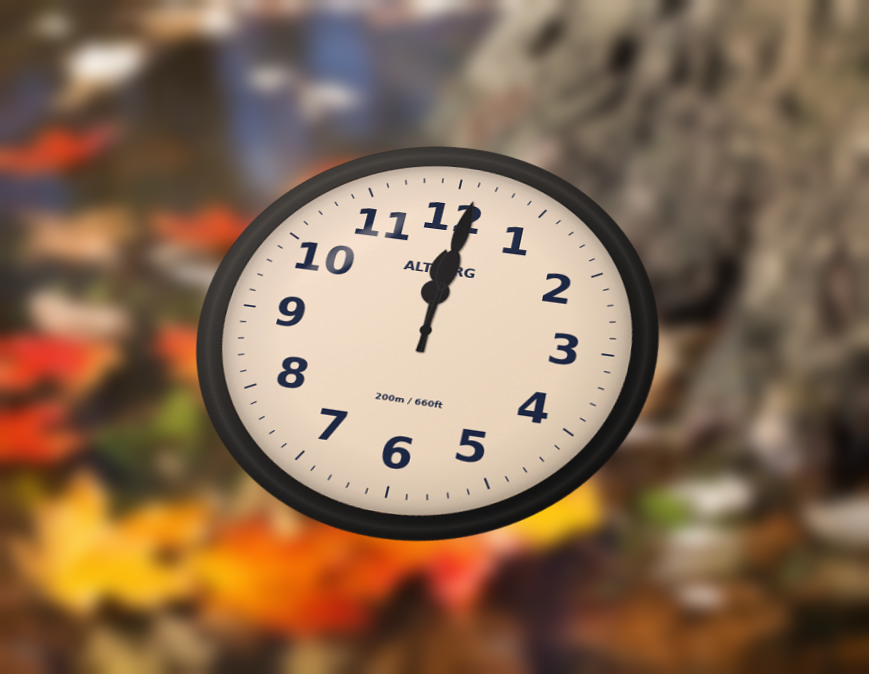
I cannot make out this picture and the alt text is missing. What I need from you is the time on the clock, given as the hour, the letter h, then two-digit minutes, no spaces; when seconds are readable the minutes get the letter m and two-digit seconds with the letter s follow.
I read 12h01
